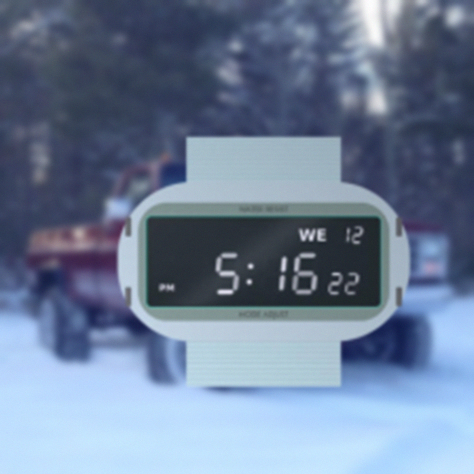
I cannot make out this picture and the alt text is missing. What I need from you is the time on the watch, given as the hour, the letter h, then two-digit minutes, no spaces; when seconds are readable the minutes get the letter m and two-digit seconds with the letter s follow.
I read 5h16m22s
